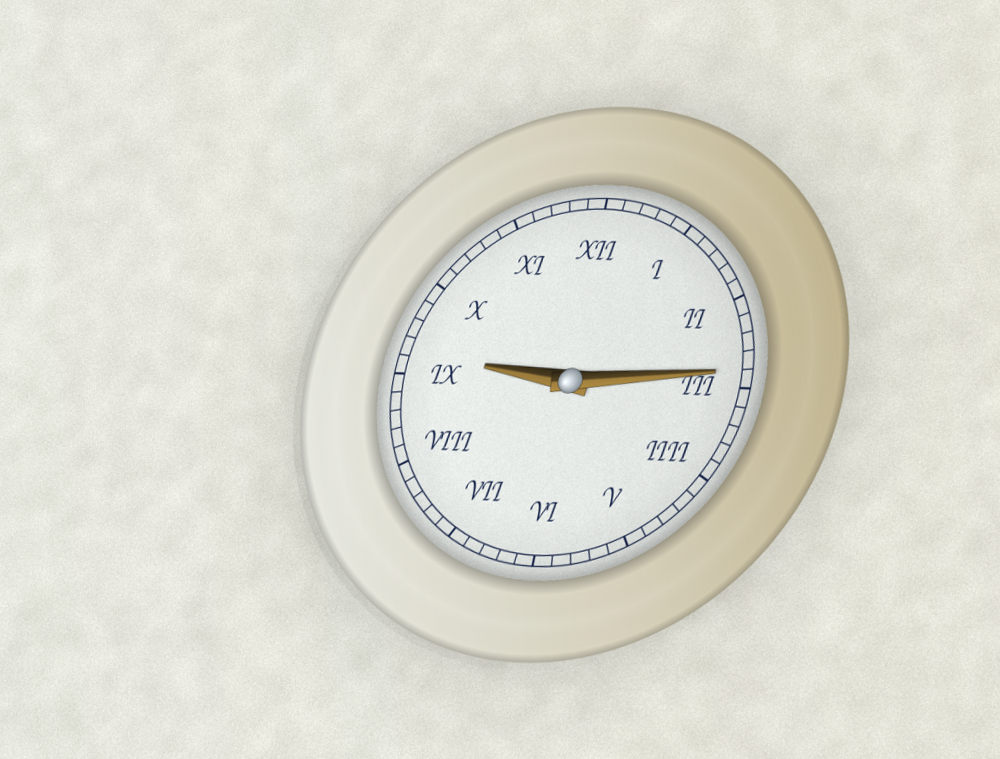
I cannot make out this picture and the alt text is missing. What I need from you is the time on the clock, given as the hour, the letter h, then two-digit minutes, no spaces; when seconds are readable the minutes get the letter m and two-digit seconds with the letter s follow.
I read 9h14
